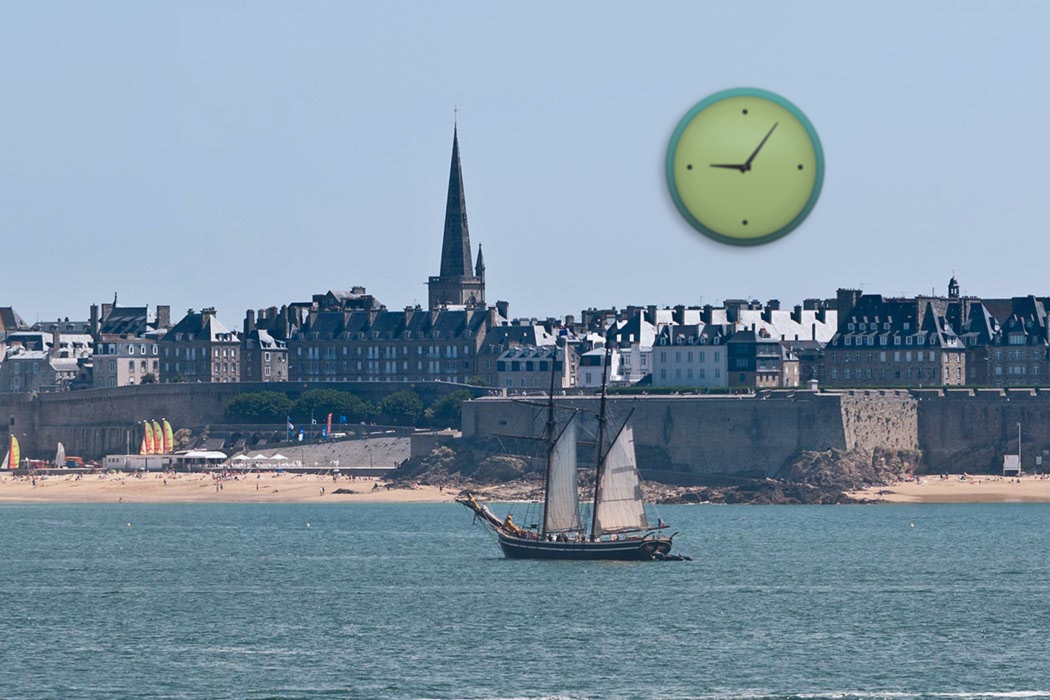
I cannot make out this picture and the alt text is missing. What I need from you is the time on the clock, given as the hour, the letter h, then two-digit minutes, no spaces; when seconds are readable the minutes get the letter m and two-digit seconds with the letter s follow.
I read 9h06
